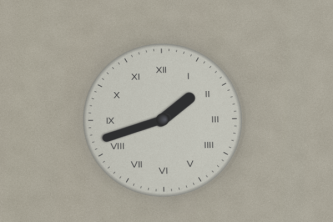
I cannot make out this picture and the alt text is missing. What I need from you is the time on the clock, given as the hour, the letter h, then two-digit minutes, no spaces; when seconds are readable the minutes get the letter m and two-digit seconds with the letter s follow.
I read 1h42
